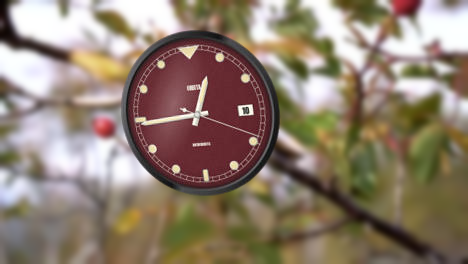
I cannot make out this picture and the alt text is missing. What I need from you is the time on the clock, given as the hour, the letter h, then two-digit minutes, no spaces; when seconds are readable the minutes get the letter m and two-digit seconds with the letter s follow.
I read 12h44m19s
